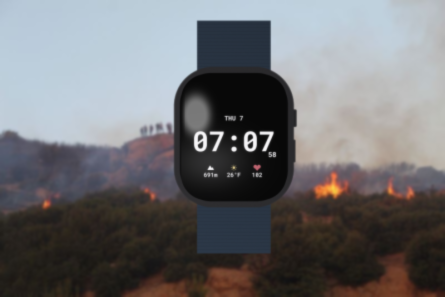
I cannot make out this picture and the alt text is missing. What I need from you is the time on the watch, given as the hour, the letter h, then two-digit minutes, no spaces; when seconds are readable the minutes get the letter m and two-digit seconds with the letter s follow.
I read 7h07
